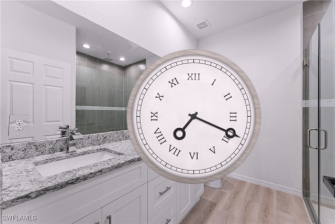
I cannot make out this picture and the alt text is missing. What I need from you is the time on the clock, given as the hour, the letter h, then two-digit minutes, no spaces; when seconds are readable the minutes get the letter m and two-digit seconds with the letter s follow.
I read 7h19
